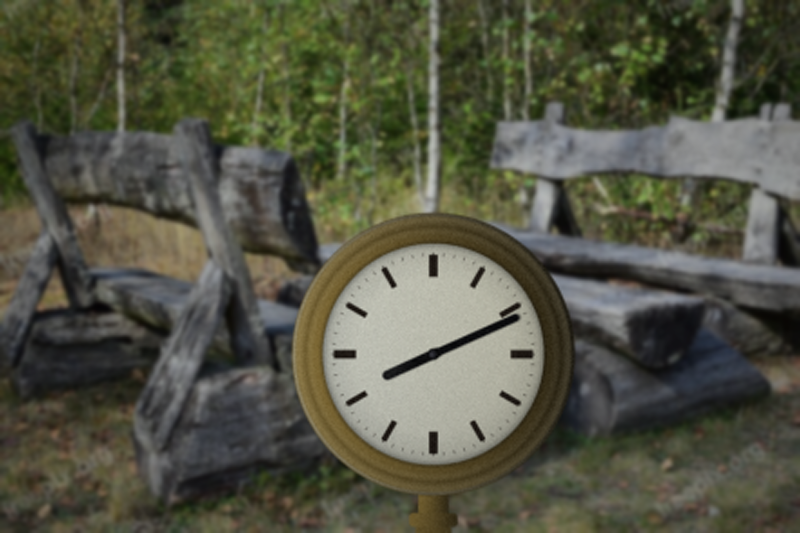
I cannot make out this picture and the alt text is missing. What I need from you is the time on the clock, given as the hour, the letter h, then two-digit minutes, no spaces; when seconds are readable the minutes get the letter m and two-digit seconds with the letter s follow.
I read 8h11
